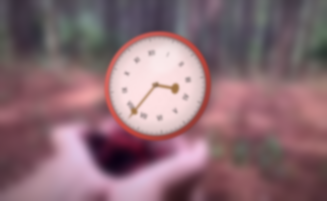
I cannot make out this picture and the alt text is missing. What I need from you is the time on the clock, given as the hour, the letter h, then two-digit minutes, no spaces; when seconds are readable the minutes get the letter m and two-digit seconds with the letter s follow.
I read 3h38
